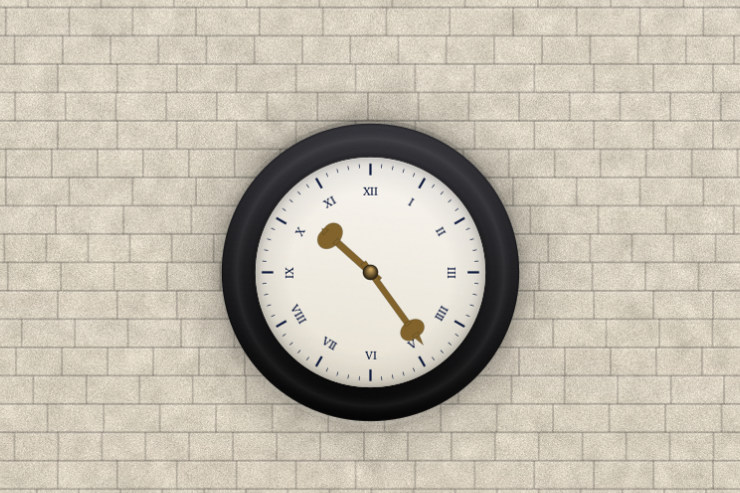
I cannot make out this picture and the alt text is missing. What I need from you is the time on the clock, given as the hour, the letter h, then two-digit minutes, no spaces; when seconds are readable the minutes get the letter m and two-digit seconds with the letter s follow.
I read 10h24
